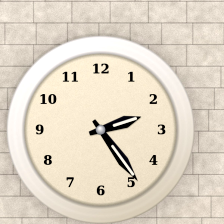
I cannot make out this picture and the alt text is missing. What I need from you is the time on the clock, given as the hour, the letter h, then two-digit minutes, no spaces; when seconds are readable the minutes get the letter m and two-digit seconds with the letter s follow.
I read 2h24
